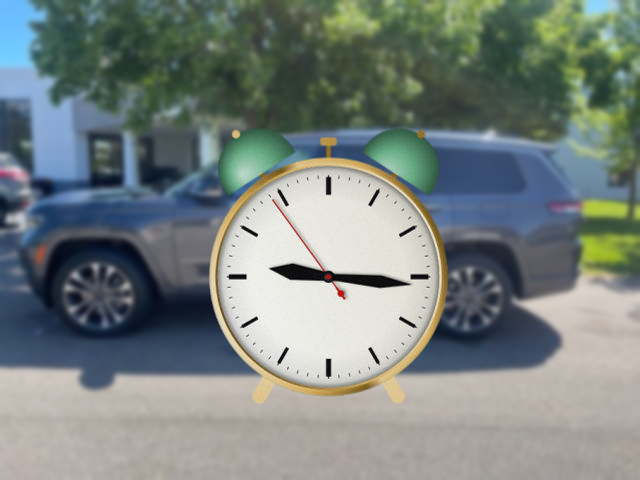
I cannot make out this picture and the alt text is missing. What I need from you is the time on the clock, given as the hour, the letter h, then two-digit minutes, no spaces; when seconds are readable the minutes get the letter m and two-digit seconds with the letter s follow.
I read 9h15m54s
